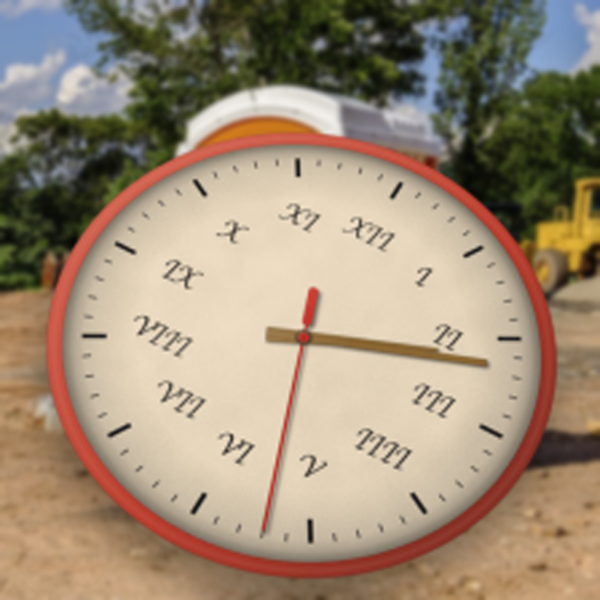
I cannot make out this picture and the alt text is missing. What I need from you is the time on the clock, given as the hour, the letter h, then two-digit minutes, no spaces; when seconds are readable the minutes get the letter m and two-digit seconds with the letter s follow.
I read 2h11m27s
